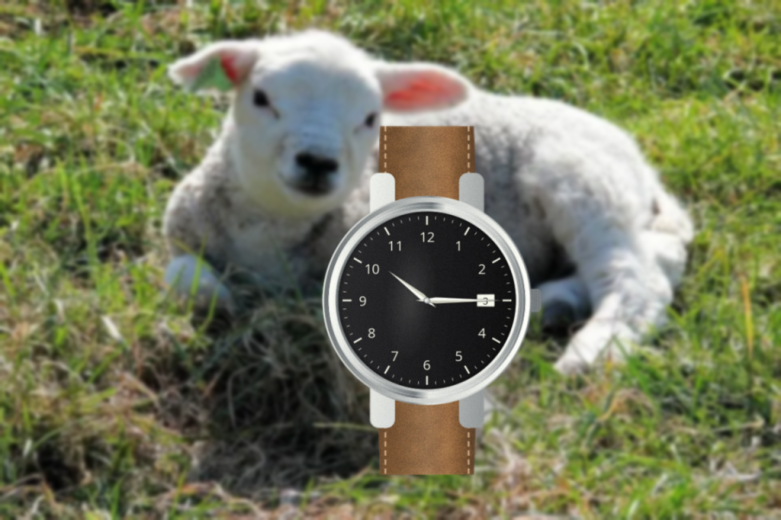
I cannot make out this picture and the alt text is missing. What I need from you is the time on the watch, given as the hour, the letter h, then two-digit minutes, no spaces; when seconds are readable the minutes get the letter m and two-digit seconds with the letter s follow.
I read 10h15
